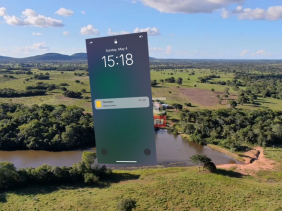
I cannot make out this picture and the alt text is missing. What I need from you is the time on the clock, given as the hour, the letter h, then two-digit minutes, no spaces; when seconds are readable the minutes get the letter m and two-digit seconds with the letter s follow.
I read 15h18
